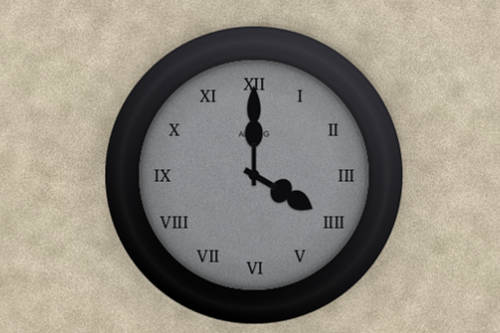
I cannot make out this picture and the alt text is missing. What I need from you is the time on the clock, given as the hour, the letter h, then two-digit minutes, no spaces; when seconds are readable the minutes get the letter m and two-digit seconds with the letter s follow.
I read 4h00
